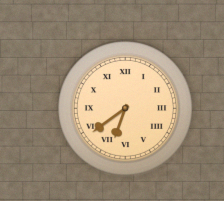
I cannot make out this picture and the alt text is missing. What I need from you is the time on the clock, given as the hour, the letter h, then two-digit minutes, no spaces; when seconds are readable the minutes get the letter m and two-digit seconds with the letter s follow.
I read 6h39
